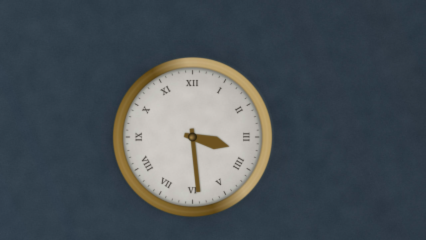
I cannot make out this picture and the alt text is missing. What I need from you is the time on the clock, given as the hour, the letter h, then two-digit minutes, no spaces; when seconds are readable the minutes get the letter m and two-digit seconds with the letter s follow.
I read 3h29
